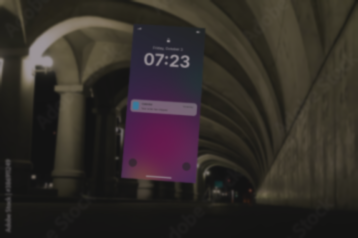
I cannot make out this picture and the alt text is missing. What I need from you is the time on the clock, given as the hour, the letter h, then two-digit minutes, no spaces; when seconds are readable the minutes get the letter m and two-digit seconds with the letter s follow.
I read 7h23
